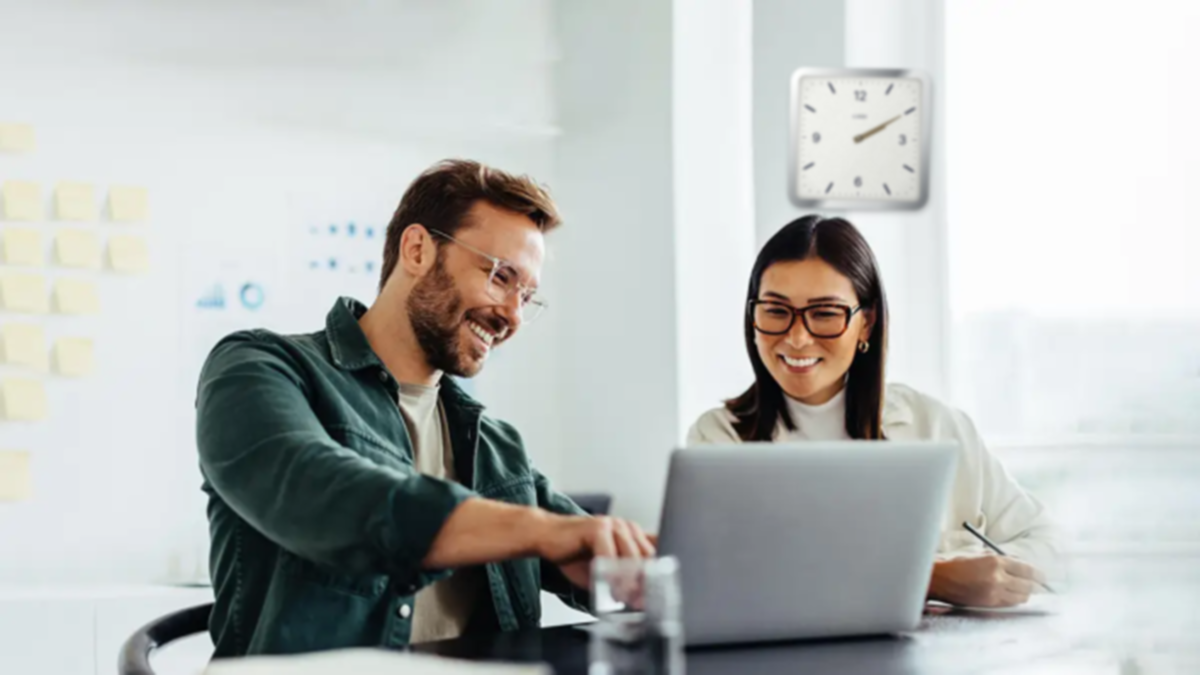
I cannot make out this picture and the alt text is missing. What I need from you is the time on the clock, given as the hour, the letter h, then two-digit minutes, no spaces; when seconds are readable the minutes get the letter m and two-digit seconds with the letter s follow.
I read 2h10
